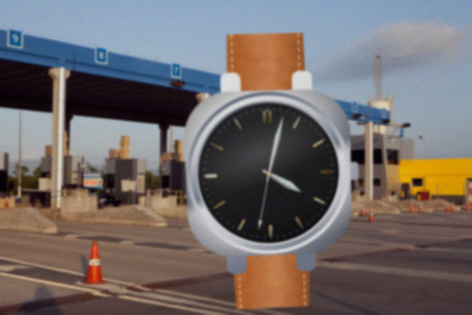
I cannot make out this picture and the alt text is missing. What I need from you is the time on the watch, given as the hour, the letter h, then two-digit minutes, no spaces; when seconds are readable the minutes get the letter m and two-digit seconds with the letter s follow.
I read 4h02m32s
